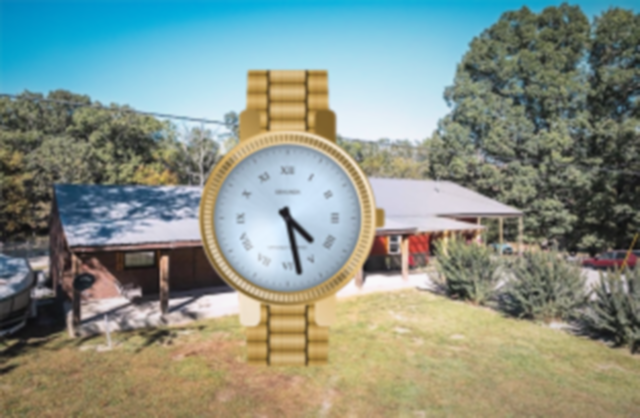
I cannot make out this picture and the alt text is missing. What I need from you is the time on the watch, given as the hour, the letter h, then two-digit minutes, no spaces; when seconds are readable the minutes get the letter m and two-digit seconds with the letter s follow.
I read 4h28
